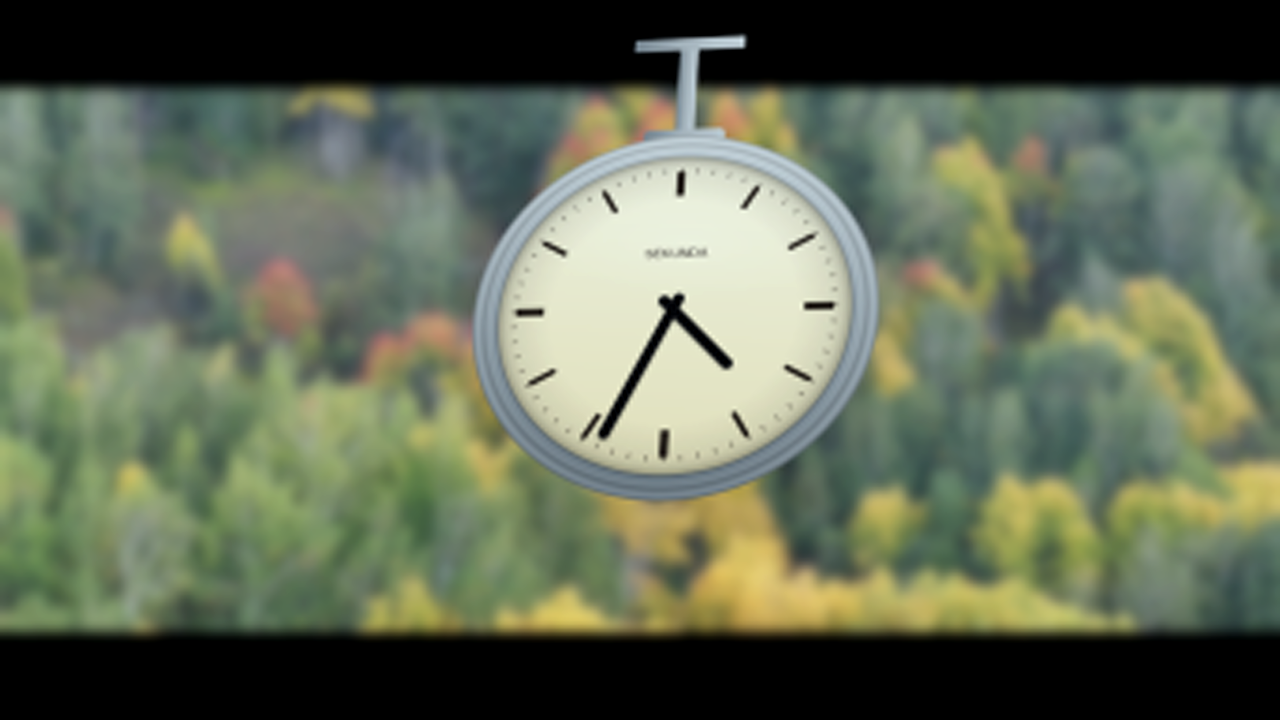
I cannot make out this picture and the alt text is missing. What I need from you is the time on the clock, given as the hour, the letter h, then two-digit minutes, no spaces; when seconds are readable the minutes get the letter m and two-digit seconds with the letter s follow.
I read 4h34
